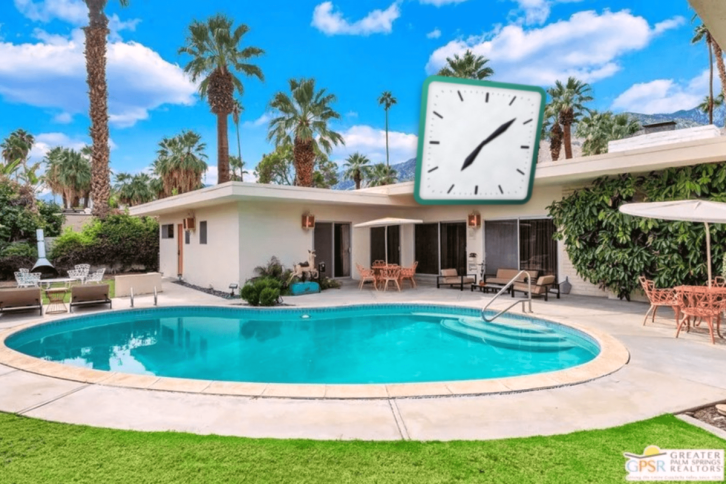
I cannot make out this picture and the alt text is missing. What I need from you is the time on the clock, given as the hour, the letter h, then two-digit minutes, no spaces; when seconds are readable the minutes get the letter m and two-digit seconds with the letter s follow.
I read 7h08
